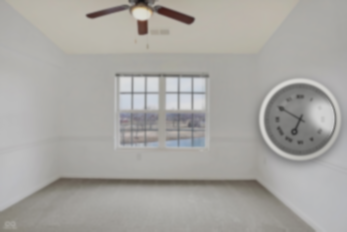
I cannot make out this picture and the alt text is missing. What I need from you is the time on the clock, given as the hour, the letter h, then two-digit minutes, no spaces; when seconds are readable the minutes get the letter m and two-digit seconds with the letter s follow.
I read 6h50
